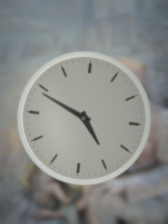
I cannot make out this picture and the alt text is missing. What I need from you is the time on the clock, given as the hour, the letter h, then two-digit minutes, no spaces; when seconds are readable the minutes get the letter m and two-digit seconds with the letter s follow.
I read 4h49
